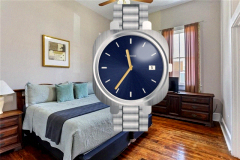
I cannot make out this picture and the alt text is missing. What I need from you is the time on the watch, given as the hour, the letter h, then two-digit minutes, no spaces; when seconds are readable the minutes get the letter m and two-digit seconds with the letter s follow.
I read 11h36
